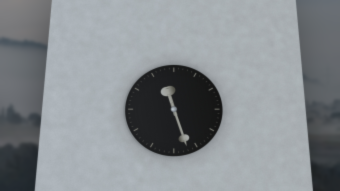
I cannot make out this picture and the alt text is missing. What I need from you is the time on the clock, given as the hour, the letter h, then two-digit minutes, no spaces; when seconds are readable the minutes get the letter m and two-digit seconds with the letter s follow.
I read 11h27
